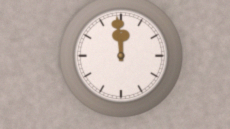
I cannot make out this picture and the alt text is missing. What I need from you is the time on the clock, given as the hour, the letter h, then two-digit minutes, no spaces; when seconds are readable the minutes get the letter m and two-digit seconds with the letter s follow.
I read 11h59
